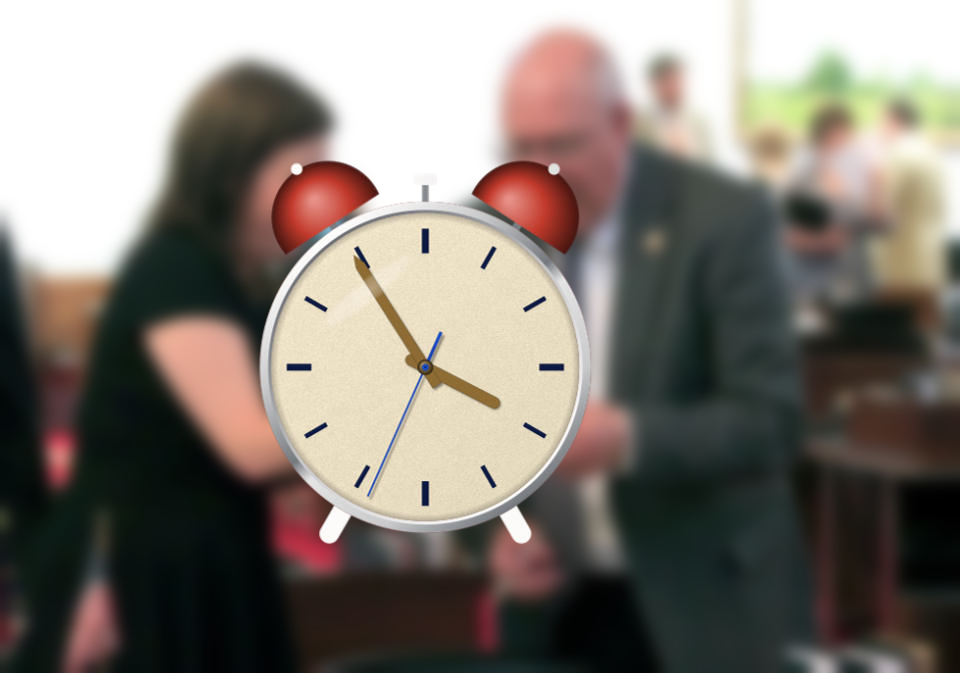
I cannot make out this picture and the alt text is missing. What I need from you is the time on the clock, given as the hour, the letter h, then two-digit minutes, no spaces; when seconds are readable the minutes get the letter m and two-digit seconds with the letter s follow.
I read 3h54m34s
